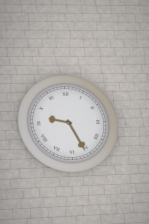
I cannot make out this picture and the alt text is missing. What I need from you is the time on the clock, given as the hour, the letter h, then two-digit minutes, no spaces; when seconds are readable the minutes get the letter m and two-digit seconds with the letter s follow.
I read 9h26
